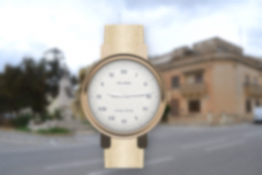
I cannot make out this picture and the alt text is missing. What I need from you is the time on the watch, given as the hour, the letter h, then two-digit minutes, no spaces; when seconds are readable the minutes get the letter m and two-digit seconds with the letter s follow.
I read 9h14
